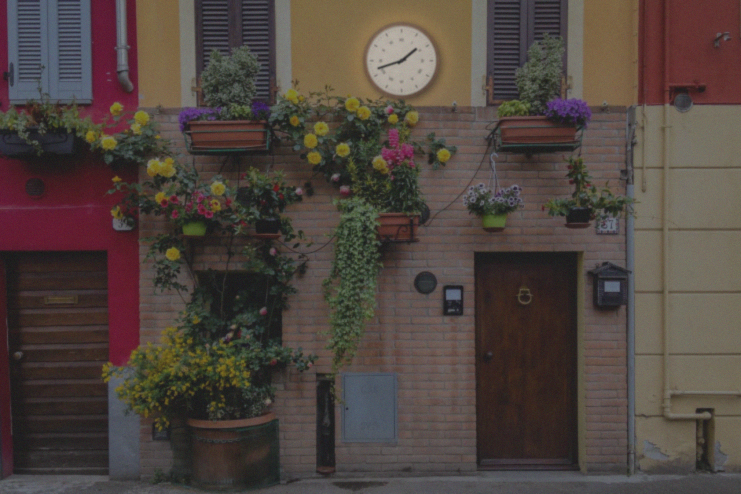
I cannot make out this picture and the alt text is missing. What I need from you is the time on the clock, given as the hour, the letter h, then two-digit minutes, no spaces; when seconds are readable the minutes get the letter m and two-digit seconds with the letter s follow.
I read 1h42
